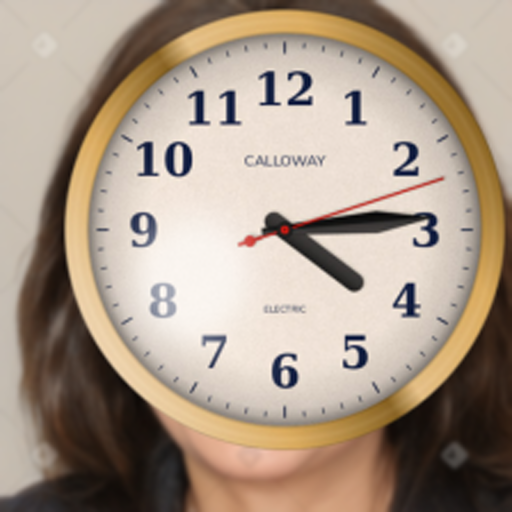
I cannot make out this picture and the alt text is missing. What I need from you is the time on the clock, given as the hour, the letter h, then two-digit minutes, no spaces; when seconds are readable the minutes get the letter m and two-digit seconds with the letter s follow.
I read 4h14m12s
